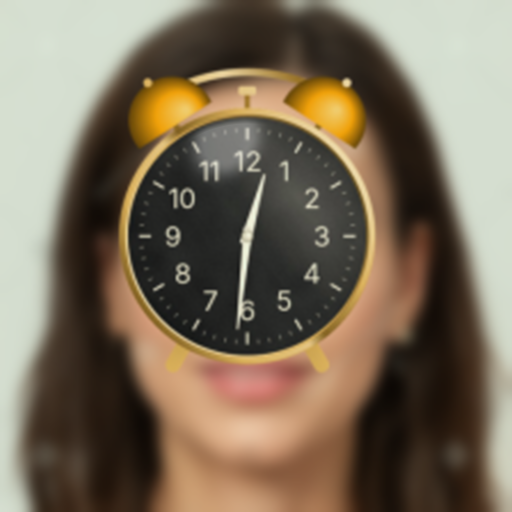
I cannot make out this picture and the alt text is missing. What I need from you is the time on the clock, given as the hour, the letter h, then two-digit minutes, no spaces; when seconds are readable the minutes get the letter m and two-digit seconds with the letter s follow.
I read 12h31
